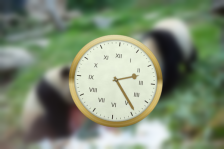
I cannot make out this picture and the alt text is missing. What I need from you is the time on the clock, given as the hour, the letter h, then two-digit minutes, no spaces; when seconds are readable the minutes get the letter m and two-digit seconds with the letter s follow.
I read 2h24
